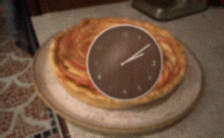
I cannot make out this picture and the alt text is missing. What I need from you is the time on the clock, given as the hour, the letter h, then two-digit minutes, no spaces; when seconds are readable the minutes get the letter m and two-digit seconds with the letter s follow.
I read 2h09
